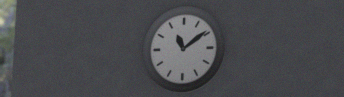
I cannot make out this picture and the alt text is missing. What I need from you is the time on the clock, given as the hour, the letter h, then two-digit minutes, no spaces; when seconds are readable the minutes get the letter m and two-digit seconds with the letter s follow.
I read 11h09
